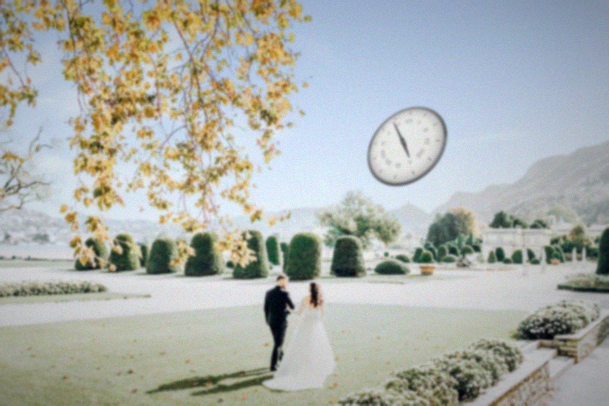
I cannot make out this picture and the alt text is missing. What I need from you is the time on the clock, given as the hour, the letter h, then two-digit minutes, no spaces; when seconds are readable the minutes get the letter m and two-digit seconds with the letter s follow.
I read 4h54
